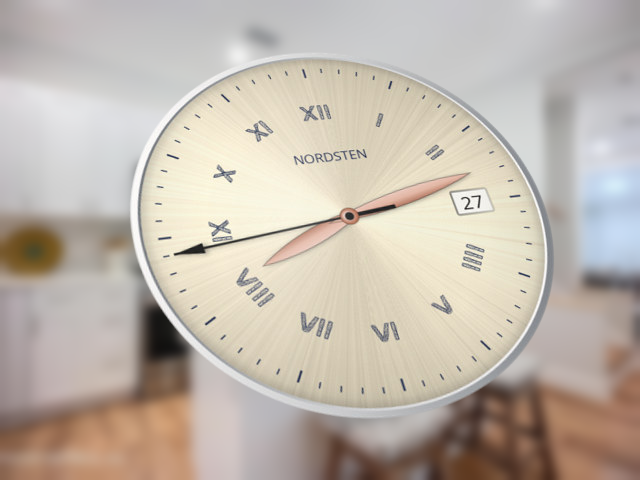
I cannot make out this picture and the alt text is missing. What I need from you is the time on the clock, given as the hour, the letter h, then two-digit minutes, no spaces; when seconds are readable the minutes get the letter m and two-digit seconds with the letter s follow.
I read 8h12m44s
